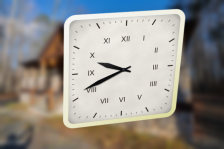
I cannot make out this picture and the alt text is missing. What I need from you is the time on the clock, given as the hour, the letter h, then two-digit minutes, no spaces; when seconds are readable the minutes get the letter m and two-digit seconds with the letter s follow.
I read 9h41
